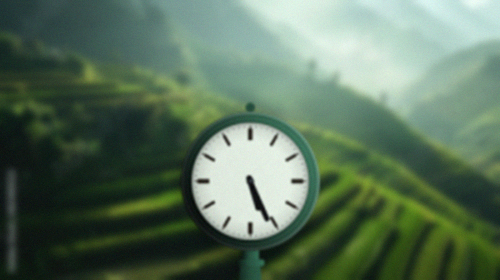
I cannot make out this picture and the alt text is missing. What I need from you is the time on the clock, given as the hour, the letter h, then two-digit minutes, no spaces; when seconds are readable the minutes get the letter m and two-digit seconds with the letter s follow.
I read 5h26
